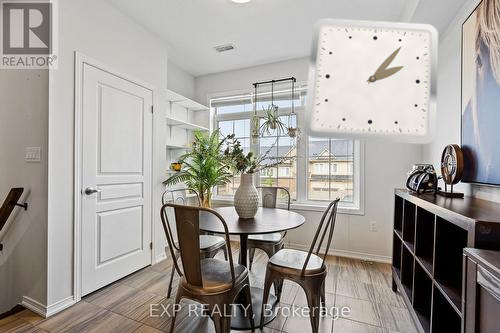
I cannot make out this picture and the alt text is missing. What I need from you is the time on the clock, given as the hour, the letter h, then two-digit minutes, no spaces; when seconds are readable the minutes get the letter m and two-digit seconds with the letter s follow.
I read 2h06
